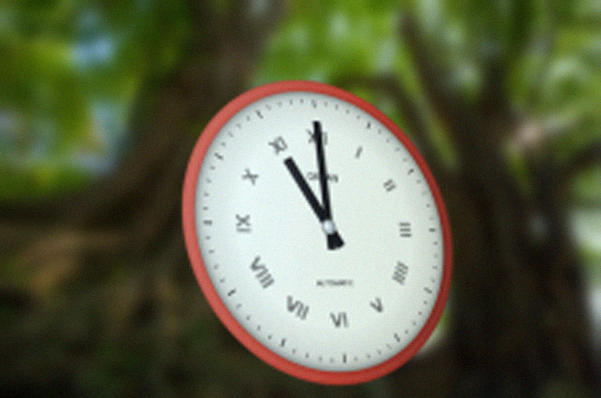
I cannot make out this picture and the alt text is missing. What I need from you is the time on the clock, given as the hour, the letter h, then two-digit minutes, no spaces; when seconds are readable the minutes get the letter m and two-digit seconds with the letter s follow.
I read 11h00
